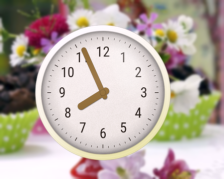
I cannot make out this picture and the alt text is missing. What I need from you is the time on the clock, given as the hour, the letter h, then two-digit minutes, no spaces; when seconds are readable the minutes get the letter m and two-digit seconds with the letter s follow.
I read 7h56
